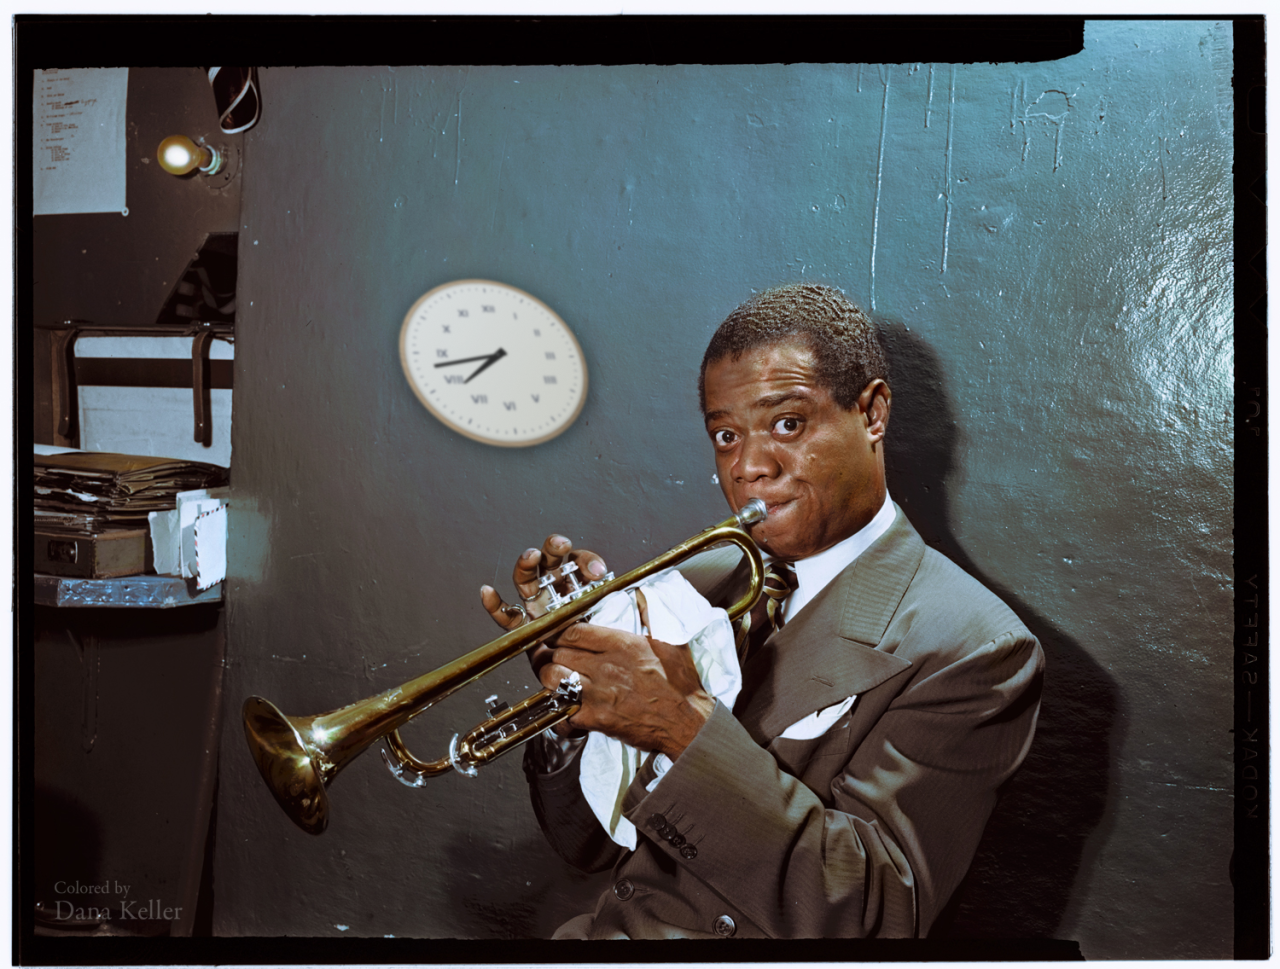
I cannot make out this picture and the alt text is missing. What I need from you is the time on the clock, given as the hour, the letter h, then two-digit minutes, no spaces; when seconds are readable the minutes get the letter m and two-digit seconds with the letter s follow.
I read 7h43
